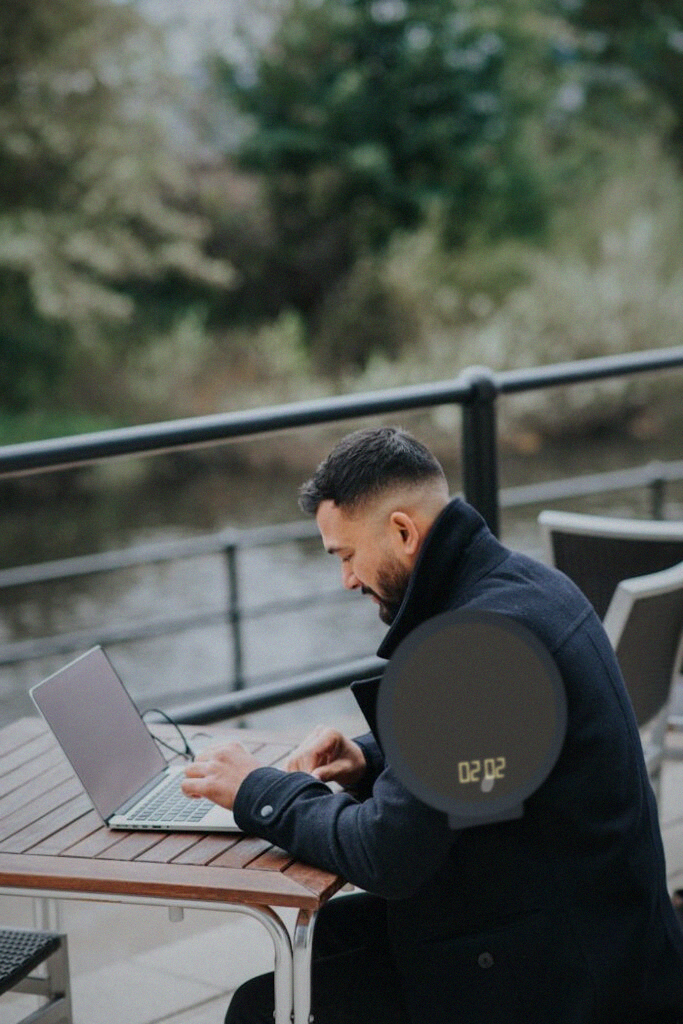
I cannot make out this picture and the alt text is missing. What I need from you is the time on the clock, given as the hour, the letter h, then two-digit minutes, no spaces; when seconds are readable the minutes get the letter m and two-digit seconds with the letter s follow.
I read 2h02
